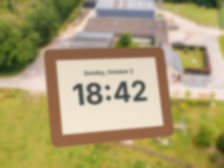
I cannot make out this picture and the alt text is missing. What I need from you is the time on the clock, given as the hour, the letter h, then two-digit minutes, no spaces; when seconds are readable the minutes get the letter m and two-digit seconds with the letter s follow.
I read 18h42
